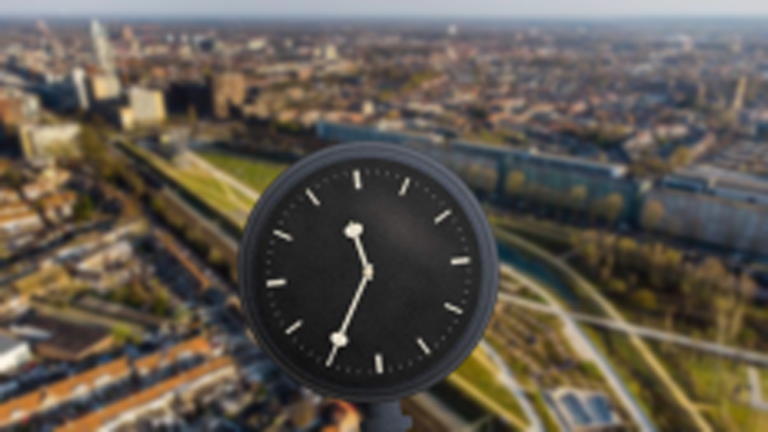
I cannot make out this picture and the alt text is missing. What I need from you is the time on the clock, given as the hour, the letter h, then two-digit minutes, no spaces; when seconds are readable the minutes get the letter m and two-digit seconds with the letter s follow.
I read 11h35
